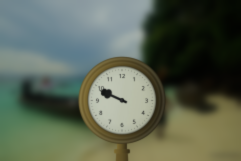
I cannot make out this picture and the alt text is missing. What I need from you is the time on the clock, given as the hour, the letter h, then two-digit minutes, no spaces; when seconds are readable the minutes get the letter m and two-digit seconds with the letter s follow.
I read 9h49
